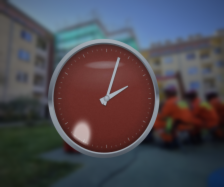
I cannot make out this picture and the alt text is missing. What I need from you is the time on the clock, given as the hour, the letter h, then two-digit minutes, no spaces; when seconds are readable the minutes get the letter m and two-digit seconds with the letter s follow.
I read 2h03
